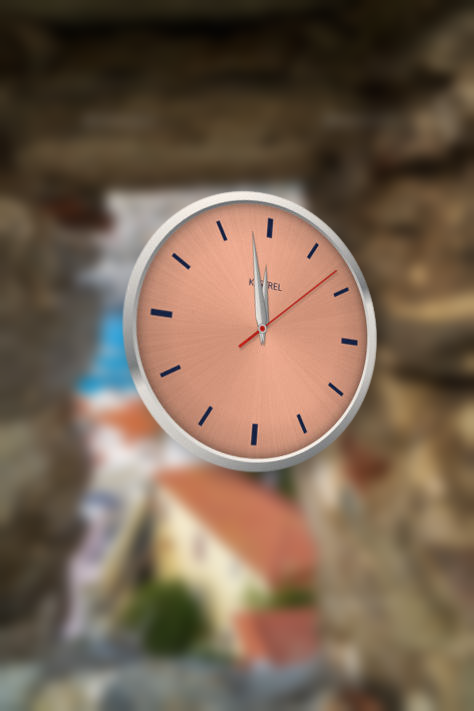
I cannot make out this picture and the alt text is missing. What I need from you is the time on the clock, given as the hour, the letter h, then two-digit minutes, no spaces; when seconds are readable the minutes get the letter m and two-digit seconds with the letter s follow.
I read 11h58m08s
